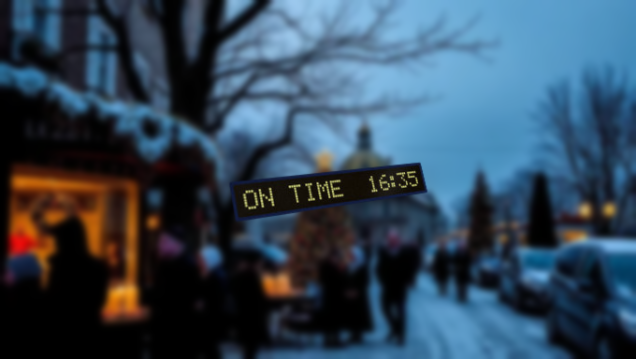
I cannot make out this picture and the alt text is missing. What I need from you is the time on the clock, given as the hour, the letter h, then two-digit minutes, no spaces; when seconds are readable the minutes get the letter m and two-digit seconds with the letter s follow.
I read 16h35
